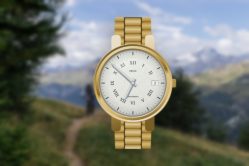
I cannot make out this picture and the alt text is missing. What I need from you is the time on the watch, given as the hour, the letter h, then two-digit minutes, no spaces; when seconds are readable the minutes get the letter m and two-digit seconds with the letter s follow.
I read 6h52
